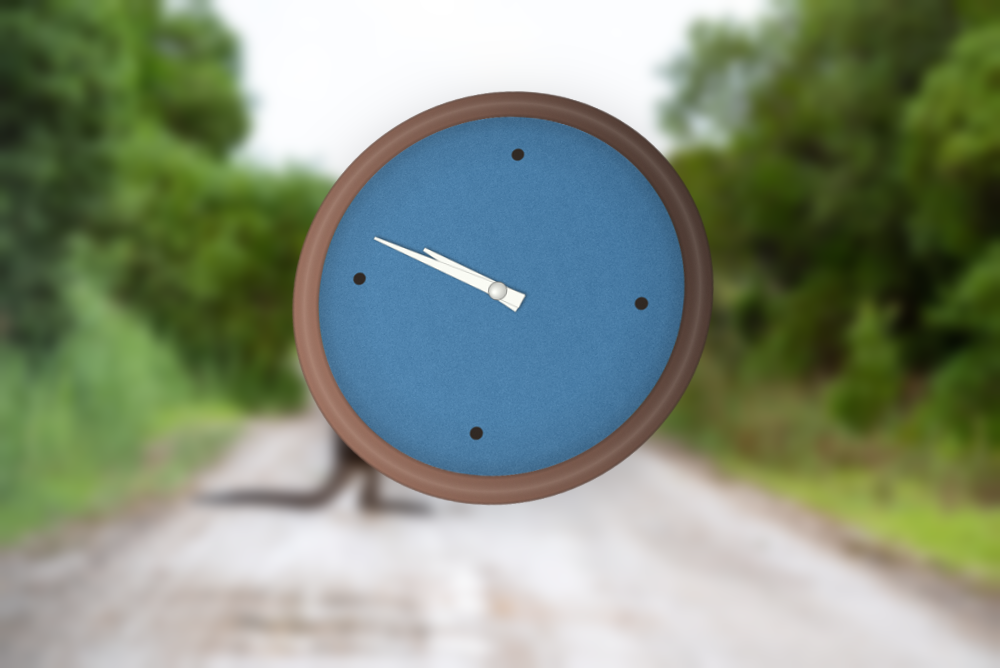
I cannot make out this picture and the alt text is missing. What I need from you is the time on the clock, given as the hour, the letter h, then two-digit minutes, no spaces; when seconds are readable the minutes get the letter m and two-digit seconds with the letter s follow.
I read 9h48
